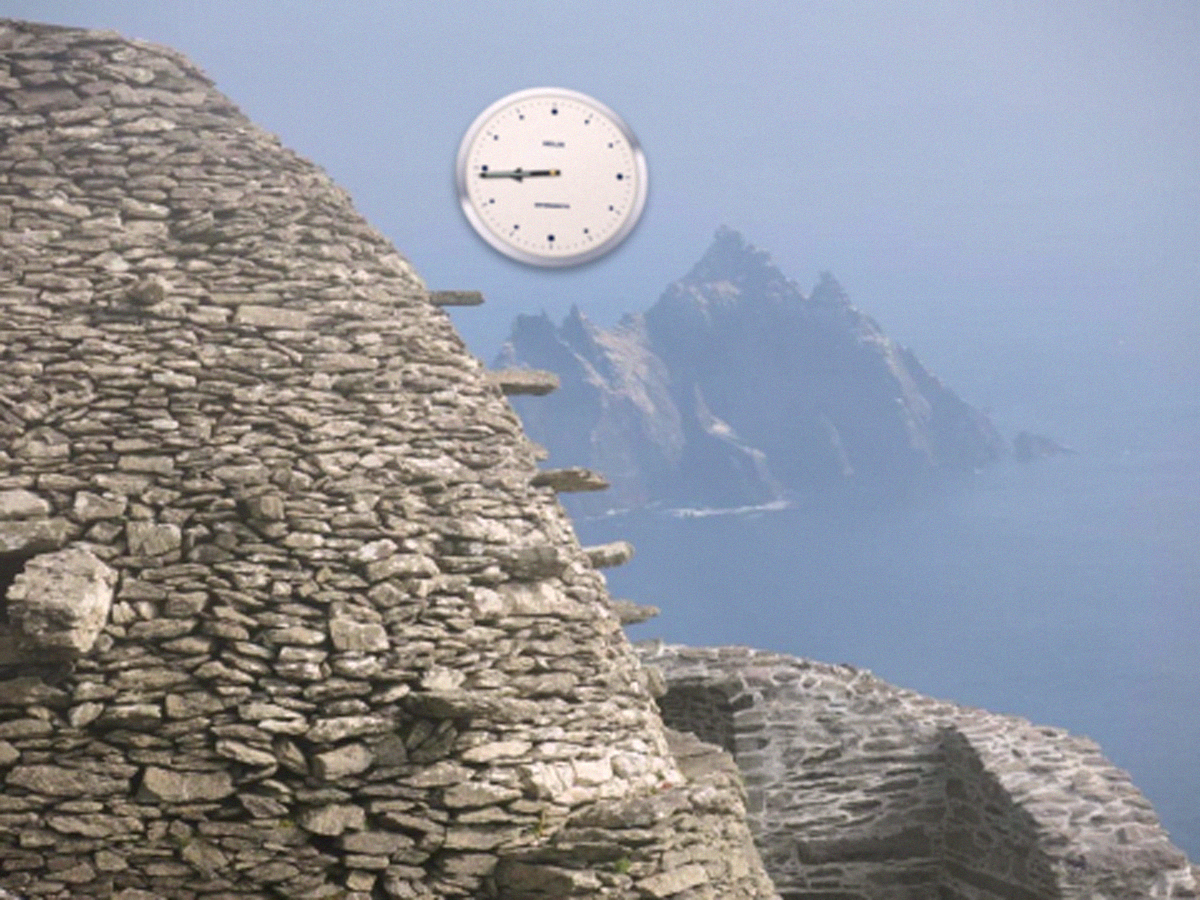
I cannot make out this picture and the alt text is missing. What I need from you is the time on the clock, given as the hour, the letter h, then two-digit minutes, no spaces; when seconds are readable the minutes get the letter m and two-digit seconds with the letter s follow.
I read 8h44
